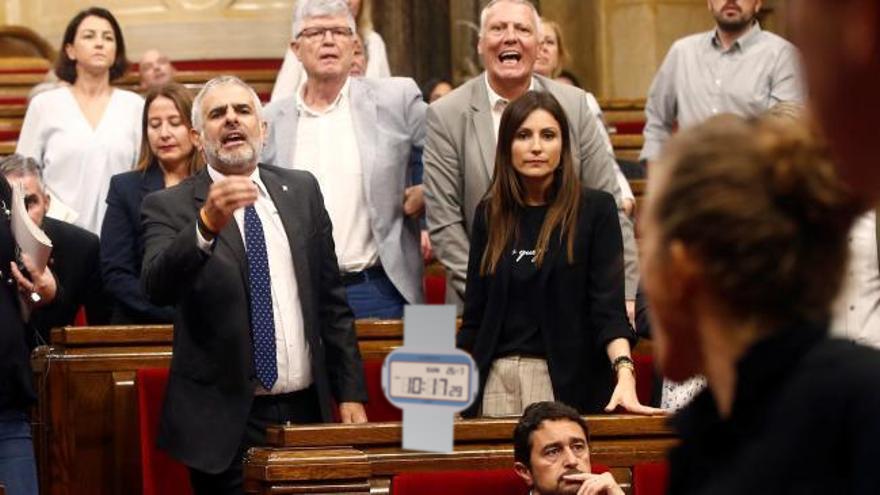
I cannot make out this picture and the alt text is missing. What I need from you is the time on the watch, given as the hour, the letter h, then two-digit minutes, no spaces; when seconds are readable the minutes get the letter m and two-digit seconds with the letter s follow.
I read 10h17
